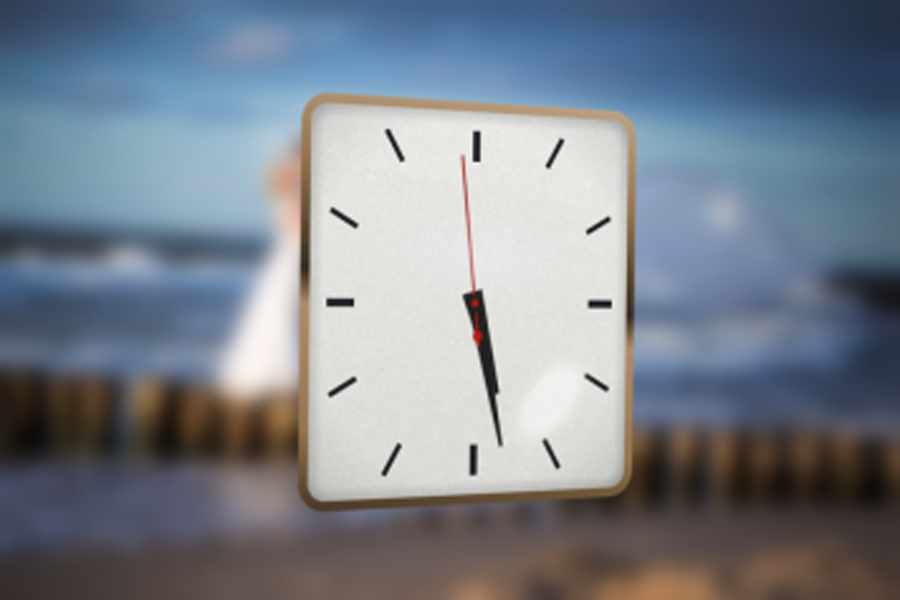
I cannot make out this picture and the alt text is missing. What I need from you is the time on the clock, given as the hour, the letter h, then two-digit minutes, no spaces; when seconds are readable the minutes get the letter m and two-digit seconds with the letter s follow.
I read 5h27m59s
